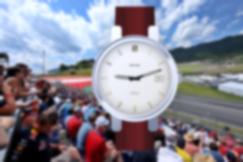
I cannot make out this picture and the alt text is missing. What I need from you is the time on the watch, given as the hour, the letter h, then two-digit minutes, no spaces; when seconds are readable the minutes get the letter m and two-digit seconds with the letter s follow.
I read 9h12
